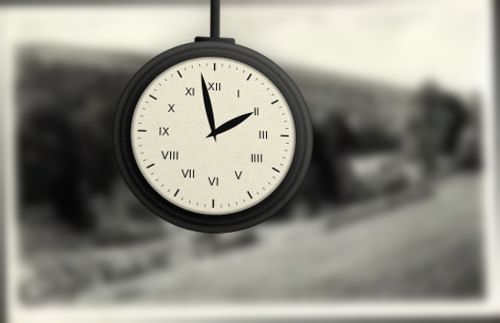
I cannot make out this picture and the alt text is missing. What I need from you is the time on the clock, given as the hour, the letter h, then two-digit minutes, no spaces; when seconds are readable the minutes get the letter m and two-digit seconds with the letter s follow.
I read 1h58
